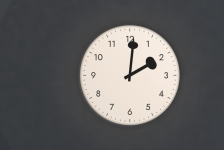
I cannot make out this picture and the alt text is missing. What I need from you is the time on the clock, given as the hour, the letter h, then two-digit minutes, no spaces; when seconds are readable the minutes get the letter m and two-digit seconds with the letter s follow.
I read 2h01
